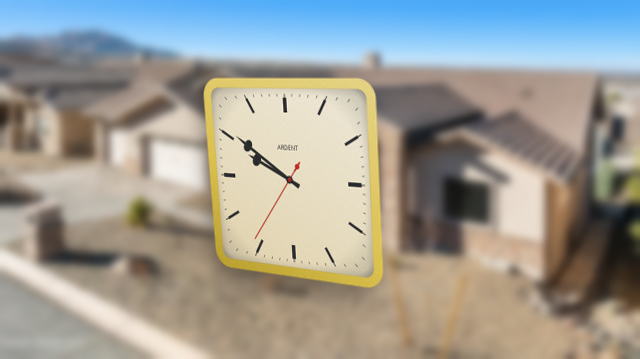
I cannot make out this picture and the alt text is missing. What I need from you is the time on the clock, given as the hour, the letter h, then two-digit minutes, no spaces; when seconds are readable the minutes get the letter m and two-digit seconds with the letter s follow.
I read 9h50m36s
